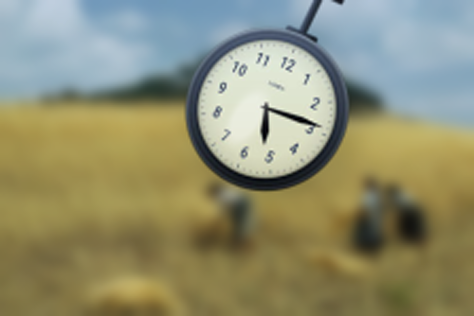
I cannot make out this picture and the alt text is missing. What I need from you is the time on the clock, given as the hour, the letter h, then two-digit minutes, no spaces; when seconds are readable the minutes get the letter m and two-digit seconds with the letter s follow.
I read 5h14
